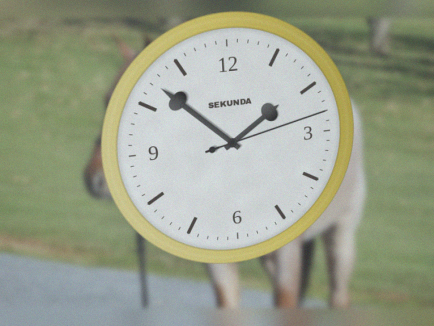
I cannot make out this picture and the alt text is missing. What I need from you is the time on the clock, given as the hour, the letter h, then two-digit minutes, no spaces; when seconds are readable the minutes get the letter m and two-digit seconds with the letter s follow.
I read 1h52m13s
